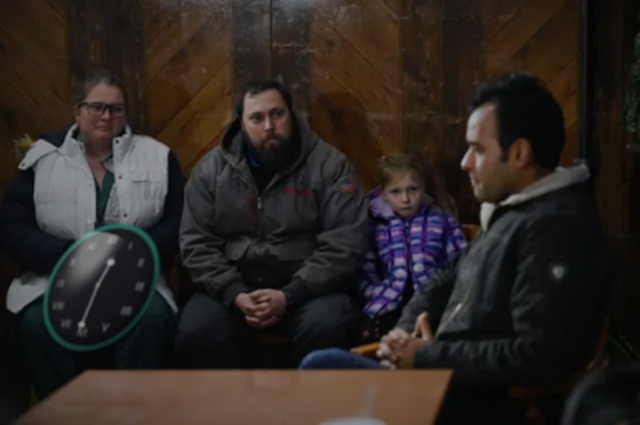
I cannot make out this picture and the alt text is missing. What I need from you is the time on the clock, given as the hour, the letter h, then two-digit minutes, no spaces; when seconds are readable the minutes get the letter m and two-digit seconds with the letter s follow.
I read 12h31
